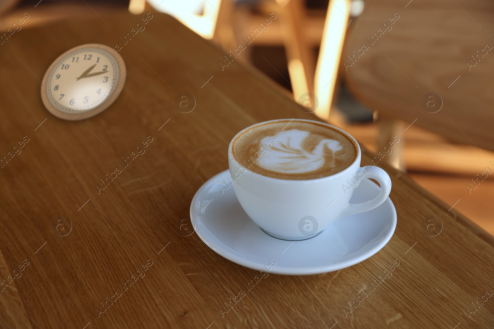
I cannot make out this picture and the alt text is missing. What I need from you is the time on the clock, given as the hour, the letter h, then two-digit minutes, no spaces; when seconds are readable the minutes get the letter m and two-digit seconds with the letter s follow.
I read 1h12
